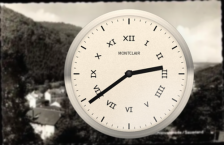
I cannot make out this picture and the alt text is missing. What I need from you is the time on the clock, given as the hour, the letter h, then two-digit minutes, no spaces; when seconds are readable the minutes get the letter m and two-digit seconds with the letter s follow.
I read 2h39
